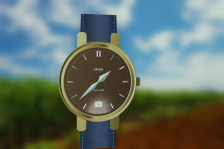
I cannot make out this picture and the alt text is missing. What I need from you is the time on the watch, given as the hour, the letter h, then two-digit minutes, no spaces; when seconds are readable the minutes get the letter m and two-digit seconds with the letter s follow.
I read 1h38
